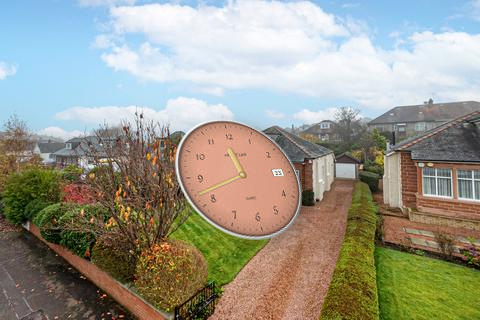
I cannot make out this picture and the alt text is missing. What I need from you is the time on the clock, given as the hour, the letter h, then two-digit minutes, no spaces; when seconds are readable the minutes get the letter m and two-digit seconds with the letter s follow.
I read 11h42
